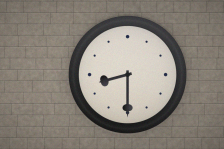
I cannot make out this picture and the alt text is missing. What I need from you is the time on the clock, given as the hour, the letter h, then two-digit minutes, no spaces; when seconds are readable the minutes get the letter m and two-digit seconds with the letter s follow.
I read 8h30
